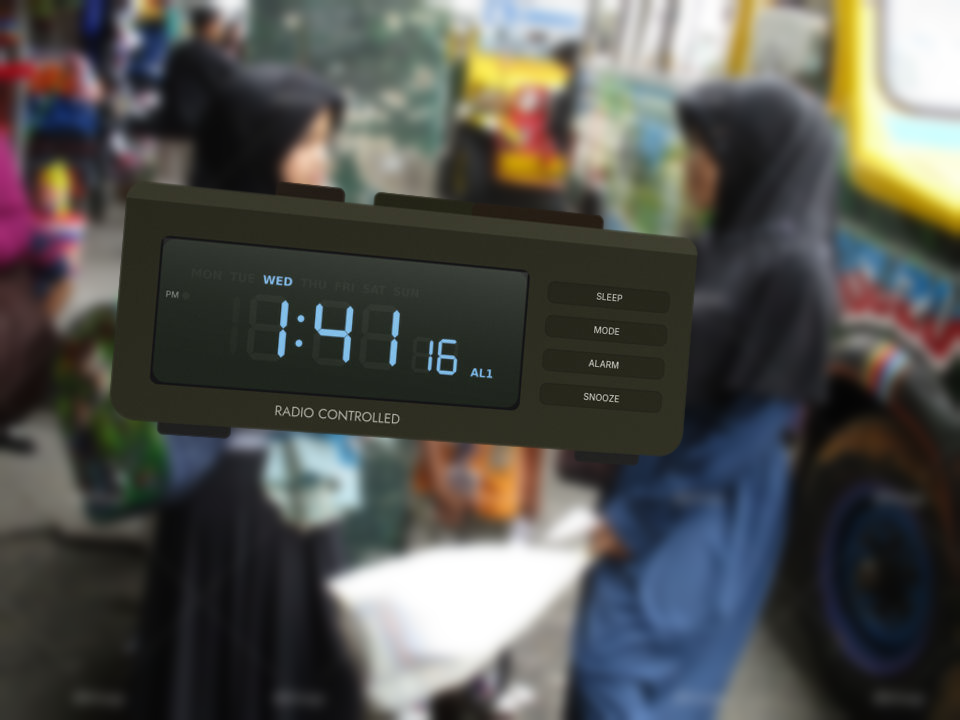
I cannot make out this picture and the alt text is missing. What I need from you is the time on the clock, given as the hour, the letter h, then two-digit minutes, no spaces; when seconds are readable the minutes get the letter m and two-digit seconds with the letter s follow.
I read 1h41m16s
